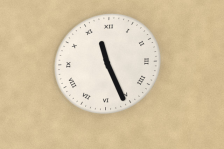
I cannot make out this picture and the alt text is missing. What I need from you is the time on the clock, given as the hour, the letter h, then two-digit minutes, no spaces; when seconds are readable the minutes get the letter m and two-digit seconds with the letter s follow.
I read 11h26
